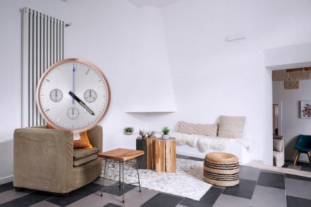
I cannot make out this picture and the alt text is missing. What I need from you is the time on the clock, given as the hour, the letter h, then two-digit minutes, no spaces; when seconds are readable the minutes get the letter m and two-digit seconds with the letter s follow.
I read 4h22
